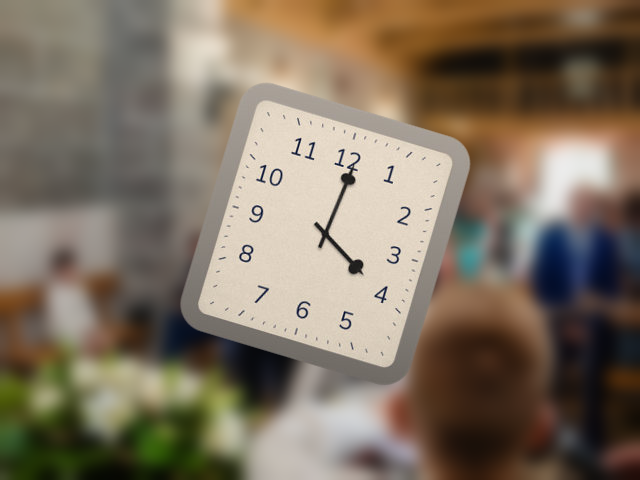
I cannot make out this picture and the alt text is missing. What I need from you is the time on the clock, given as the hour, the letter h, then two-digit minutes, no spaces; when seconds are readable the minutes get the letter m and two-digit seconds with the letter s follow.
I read 4h01
